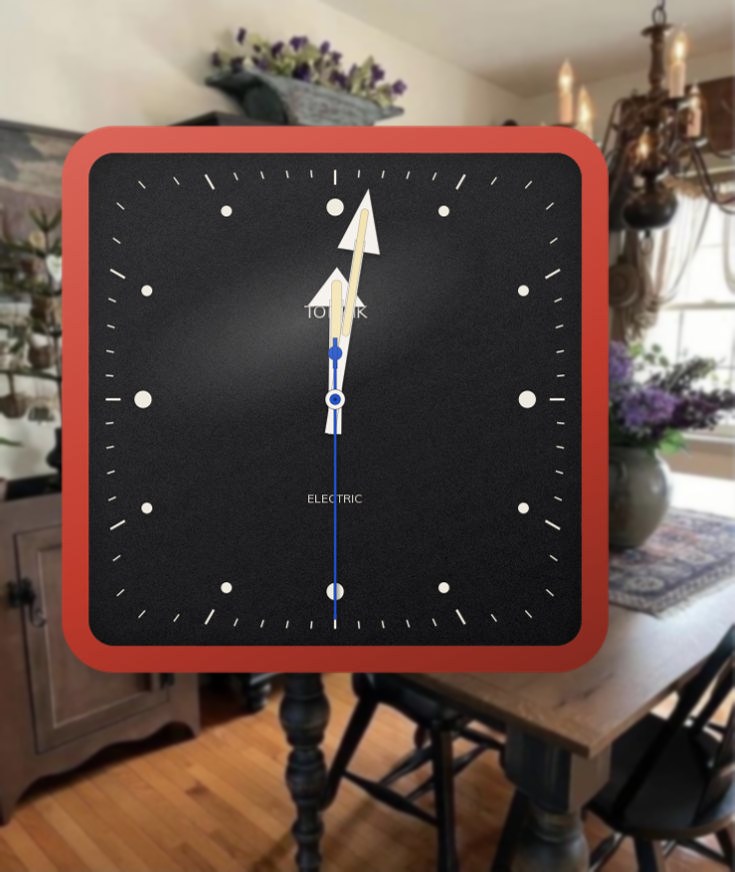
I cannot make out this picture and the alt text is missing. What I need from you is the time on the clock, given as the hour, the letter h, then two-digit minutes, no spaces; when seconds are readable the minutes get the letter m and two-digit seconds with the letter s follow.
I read 12h01m30s
